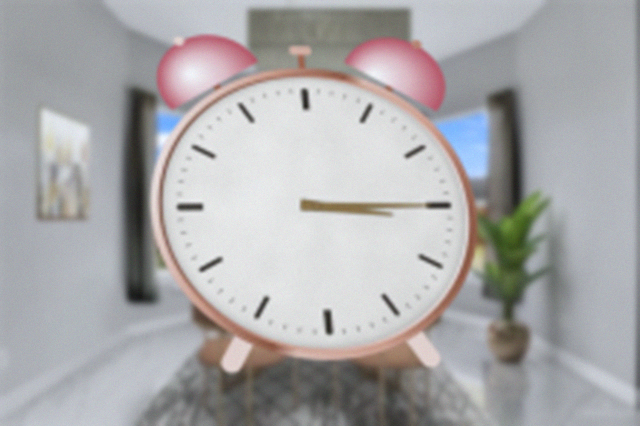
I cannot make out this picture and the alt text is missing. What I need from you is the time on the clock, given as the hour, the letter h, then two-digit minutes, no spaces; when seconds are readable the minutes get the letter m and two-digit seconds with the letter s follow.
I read 3h15
